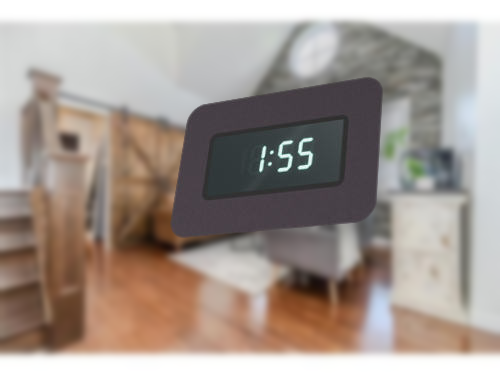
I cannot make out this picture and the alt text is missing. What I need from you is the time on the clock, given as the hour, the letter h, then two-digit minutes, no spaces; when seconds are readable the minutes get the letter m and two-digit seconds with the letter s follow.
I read 1h55
